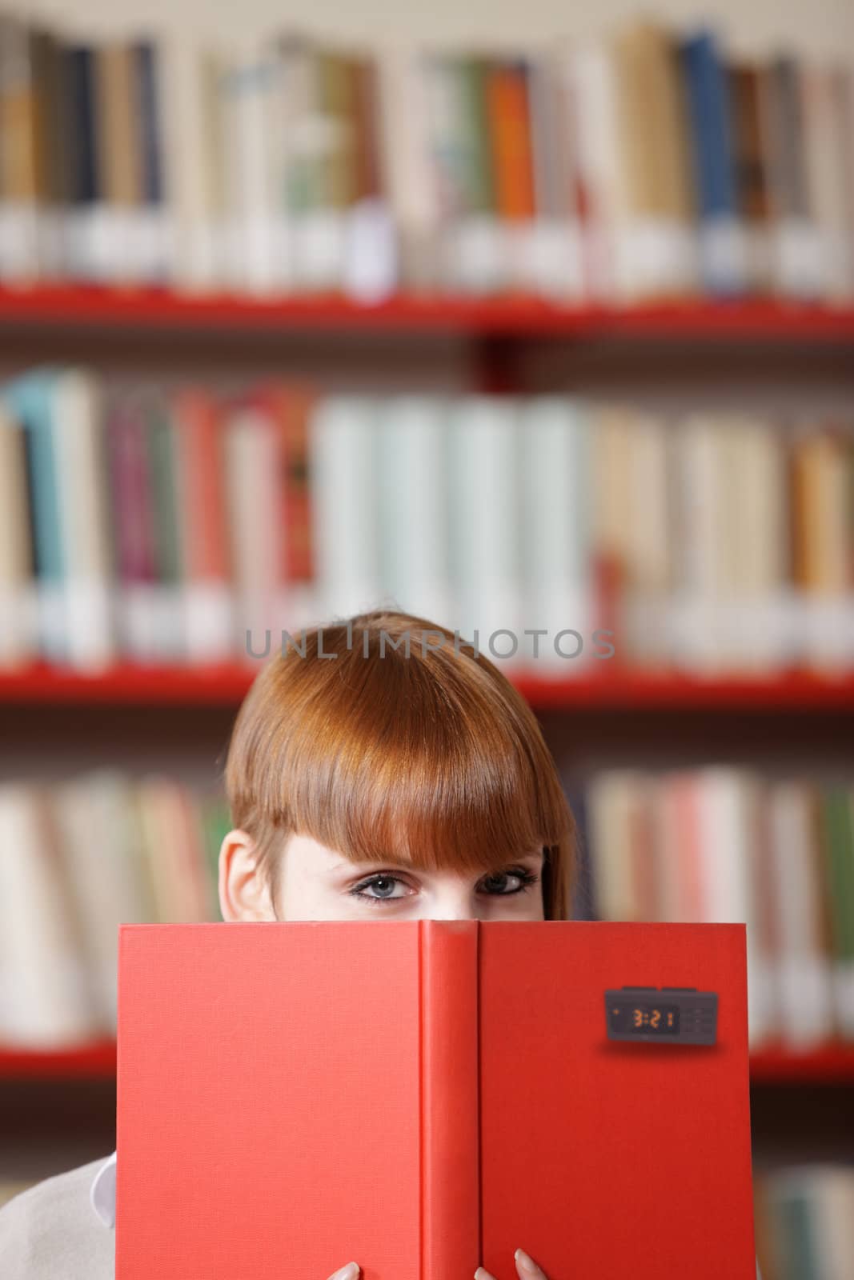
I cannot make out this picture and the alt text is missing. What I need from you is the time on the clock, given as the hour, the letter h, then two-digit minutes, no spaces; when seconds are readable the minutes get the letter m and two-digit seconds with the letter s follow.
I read 3h21
